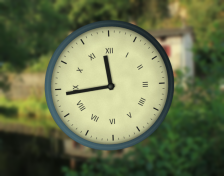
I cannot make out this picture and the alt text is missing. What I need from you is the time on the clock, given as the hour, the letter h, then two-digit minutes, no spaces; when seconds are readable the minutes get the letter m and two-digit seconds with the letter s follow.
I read 11h44
